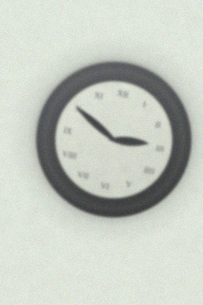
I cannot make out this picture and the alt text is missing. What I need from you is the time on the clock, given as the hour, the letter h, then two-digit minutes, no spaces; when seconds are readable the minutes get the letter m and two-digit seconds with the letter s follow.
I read 2h50
